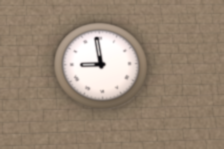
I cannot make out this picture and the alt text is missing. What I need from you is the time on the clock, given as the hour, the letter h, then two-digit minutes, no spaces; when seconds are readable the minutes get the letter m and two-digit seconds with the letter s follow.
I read 8h59
